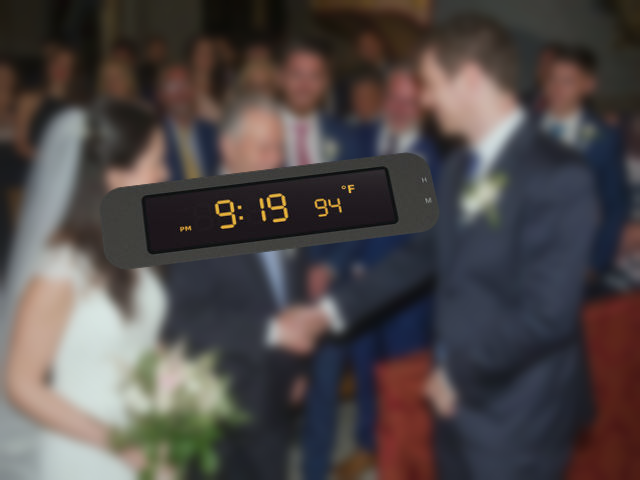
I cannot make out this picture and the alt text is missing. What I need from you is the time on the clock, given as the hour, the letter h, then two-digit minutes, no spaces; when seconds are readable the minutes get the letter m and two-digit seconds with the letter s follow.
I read 9h19
